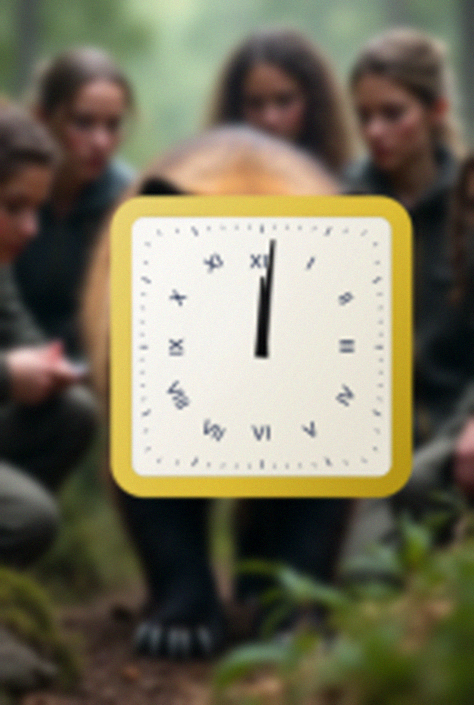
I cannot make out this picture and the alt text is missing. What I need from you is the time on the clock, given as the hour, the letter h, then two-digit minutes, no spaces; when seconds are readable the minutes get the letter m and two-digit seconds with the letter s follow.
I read 12h01
